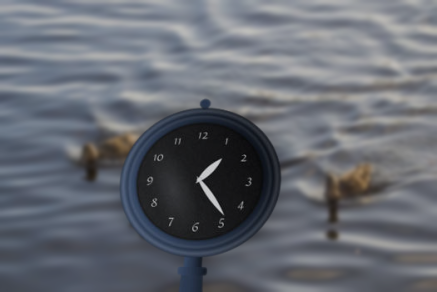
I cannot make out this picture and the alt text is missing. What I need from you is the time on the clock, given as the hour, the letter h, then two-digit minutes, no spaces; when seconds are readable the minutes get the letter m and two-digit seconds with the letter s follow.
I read 1h24
